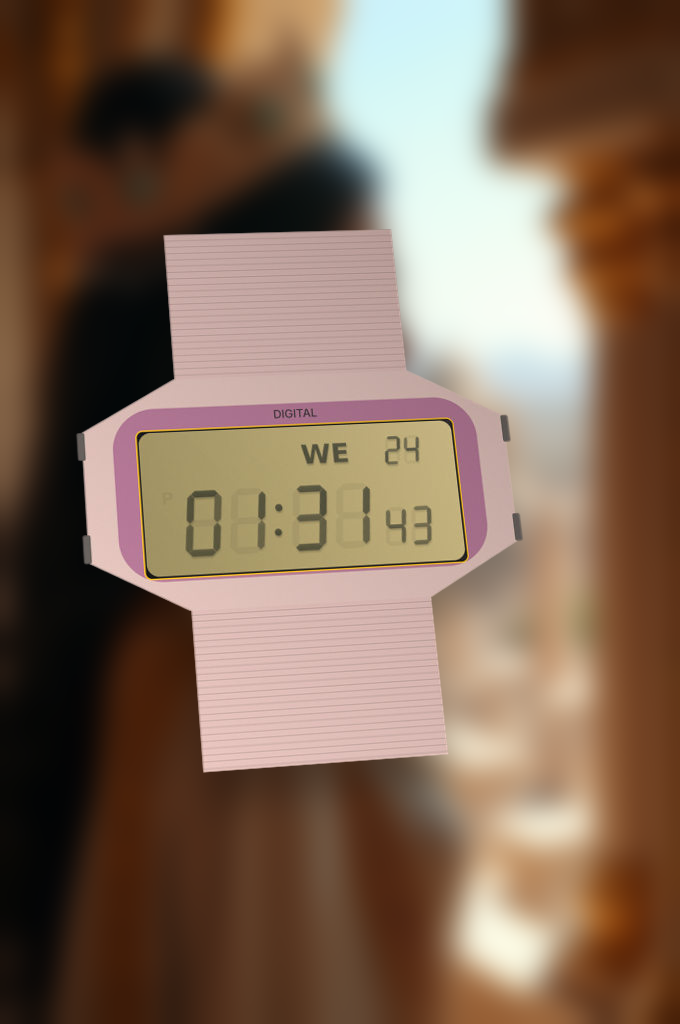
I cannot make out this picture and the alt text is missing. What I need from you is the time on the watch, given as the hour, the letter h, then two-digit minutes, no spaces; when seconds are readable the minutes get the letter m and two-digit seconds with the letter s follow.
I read 1h31m43s
